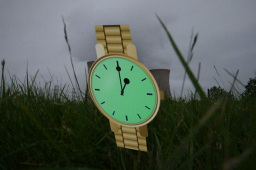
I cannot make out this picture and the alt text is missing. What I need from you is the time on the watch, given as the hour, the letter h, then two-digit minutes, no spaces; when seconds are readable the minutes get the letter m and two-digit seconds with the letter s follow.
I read 1h00
